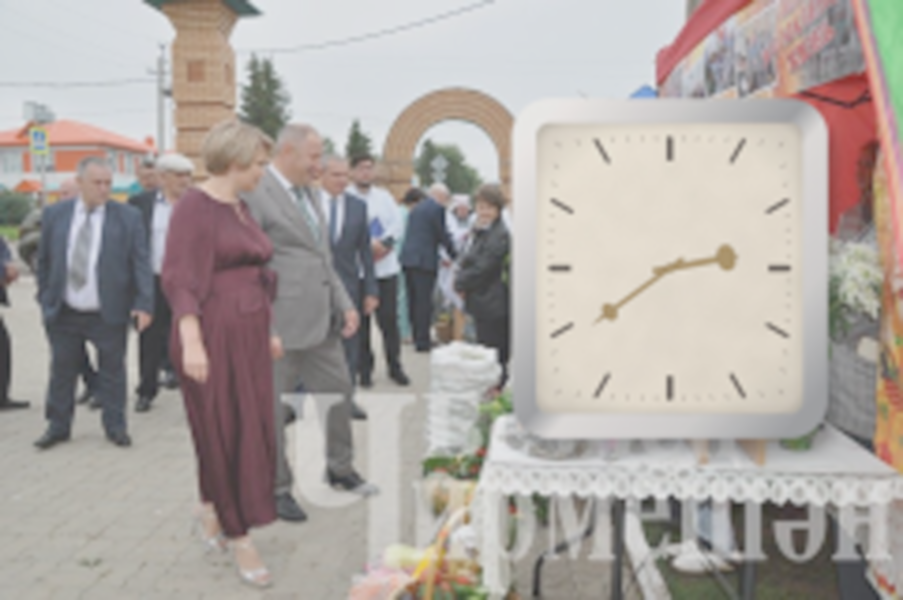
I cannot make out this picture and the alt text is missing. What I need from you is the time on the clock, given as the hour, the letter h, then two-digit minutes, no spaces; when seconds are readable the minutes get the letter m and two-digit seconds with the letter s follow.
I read 2h39
